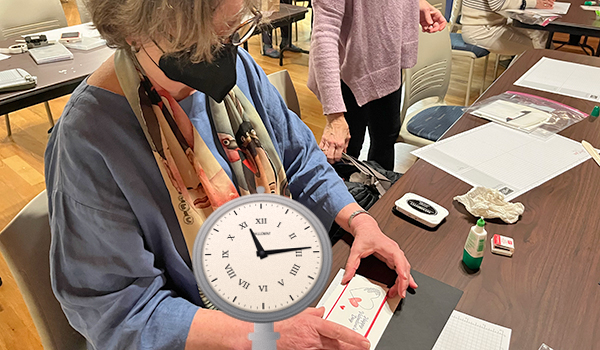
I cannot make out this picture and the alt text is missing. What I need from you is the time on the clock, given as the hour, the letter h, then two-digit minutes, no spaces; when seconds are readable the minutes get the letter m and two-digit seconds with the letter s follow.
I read 11h14
